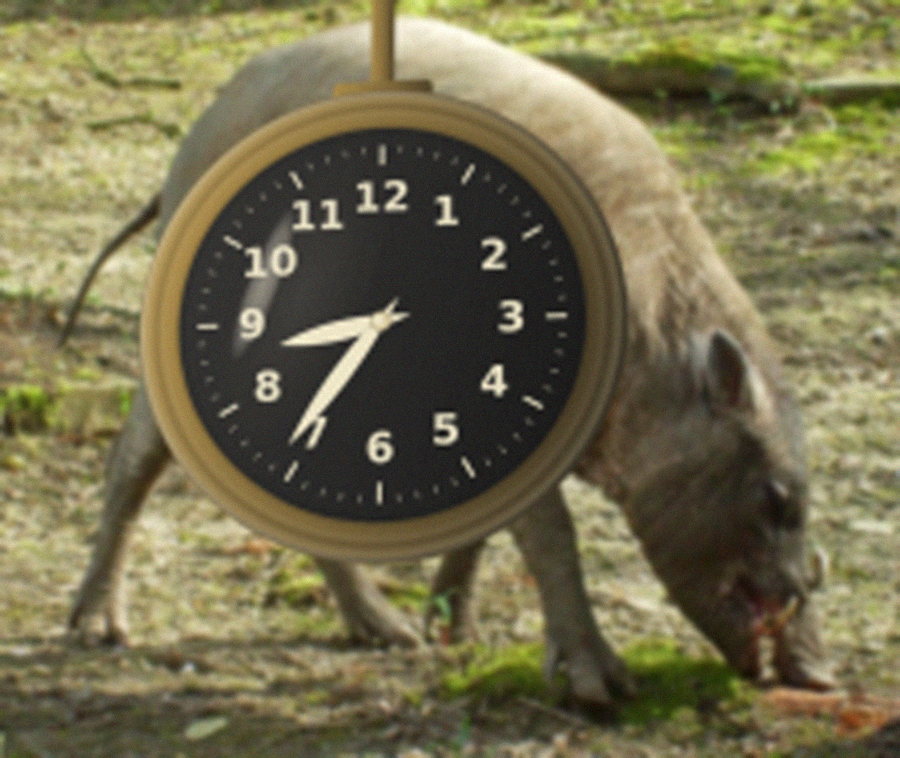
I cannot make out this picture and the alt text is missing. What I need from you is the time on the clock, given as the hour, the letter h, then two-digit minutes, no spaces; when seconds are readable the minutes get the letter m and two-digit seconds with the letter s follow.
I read 8h36
